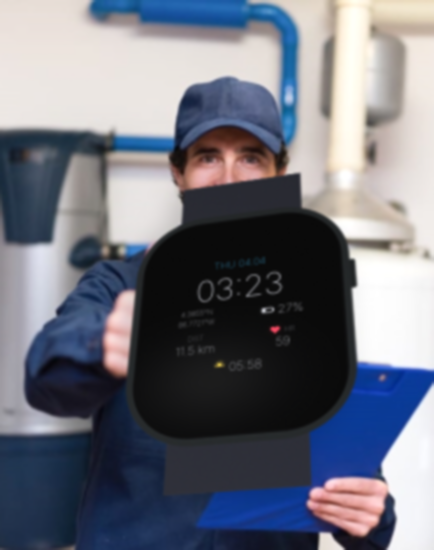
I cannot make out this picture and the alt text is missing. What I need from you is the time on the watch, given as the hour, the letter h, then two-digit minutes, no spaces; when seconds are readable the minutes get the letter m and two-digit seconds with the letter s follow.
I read 3h23
